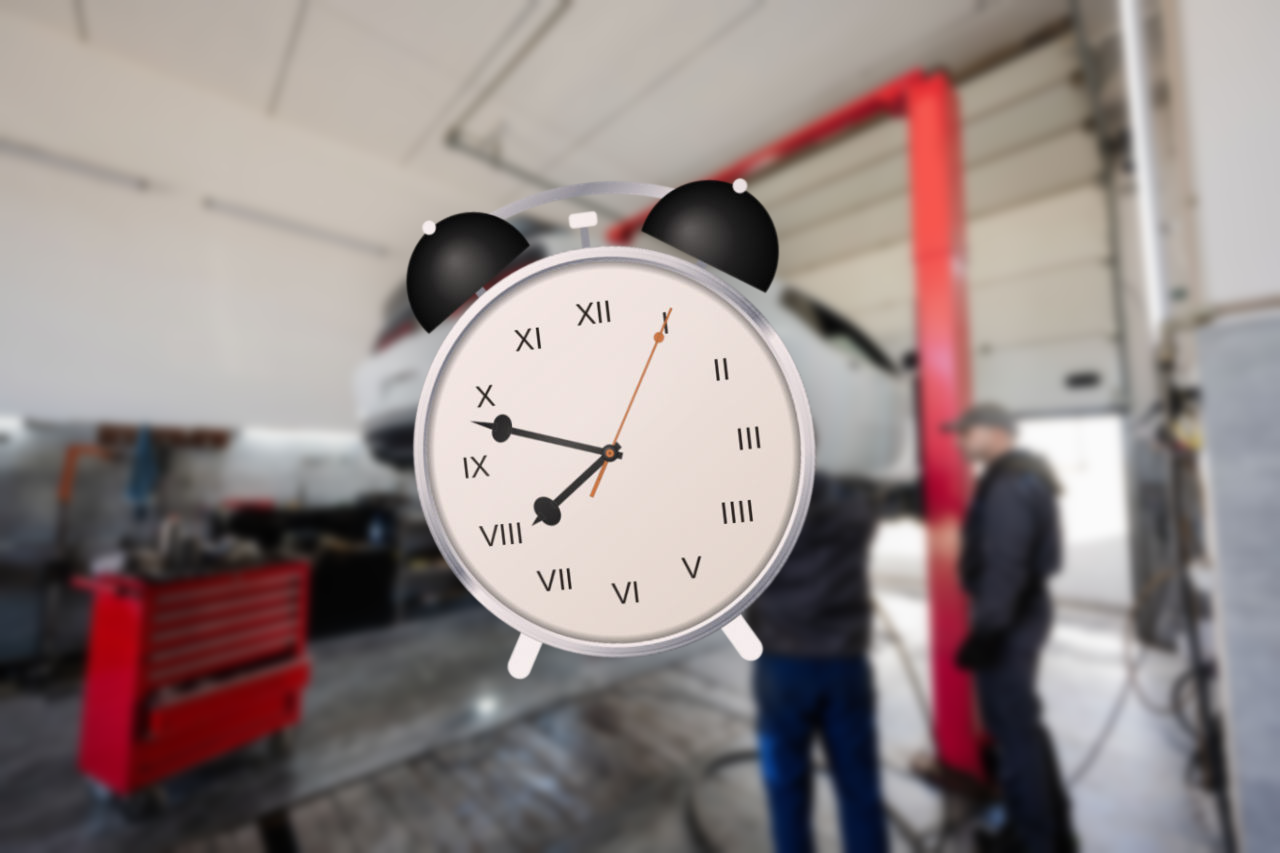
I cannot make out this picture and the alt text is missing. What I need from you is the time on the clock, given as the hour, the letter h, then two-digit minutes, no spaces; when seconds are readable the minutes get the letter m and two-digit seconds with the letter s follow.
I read 7h48m05s
